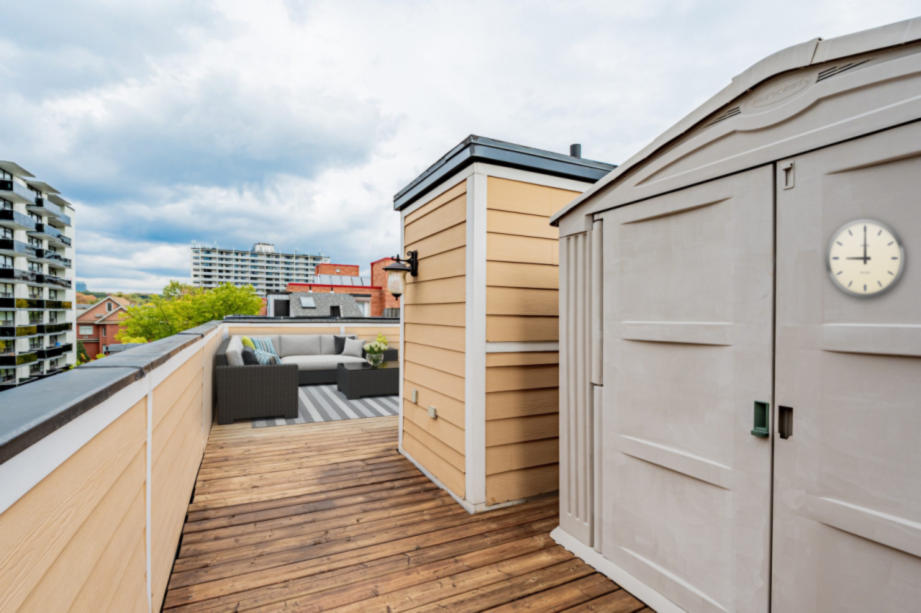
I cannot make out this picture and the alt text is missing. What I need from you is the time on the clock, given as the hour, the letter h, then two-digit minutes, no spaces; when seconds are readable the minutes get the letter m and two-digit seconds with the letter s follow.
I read 9h00
